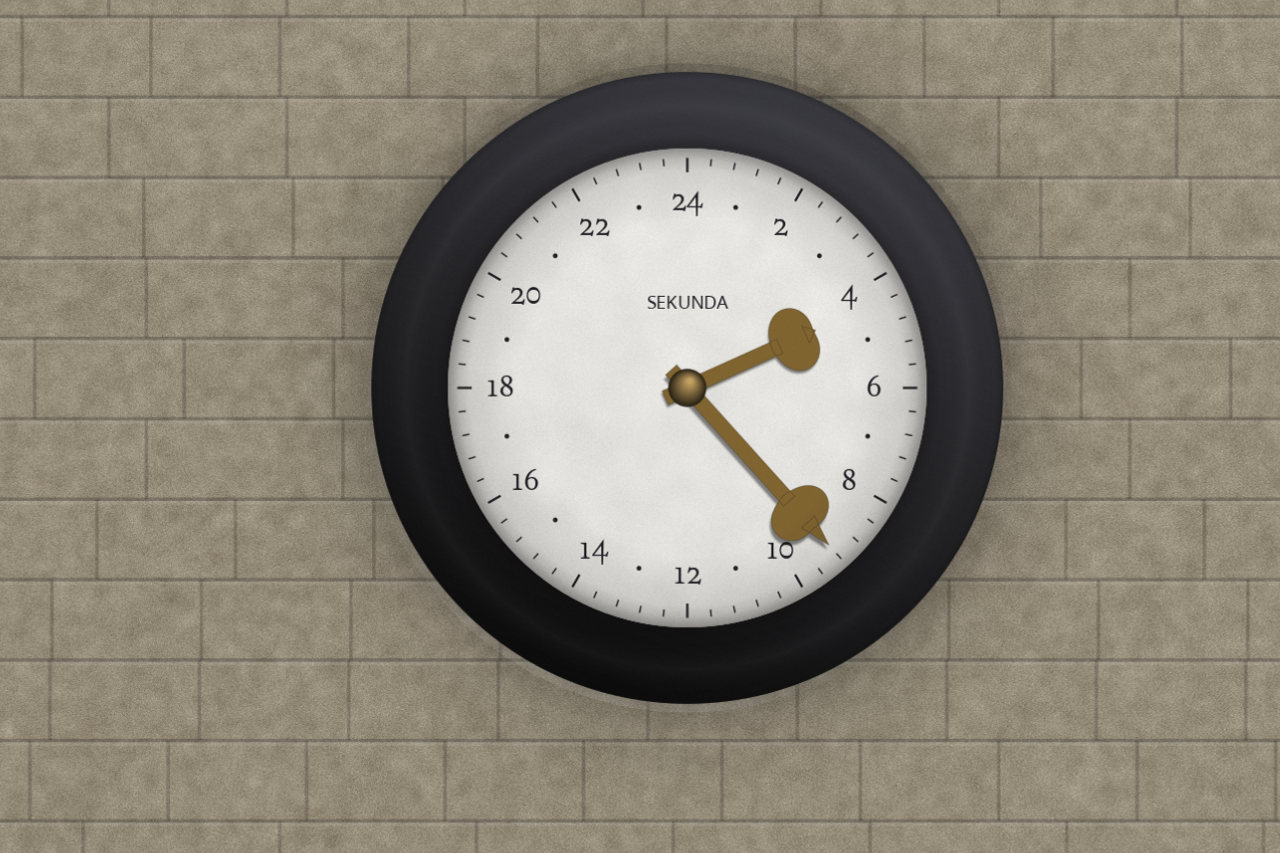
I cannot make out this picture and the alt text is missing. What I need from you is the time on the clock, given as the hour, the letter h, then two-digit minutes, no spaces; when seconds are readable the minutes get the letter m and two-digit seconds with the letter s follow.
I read 4h23
